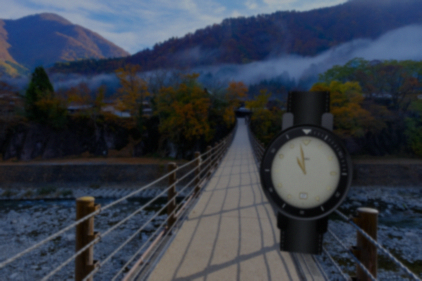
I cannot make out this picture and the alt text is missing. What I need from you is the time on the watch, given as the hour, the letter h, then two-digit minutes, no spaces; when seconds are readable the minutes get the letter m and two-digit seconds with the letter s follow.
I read 10h58
